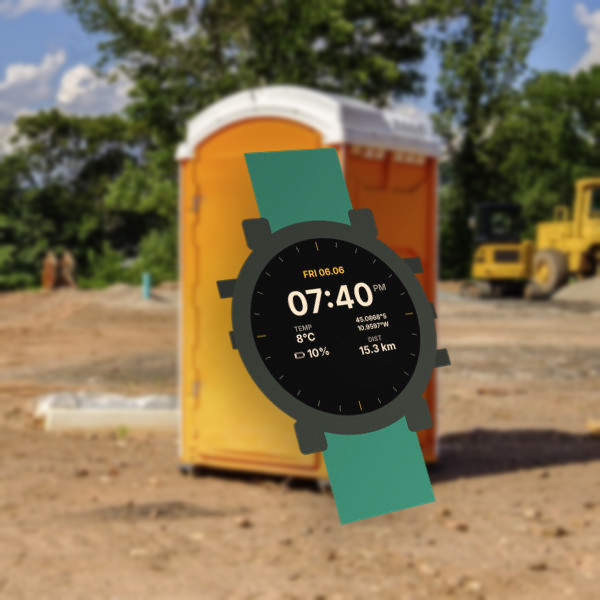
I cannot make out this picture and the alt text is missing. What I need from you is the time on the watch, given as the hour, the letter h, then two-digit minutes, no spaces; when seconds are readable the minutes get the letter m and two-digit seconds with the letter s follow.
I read 7h40
